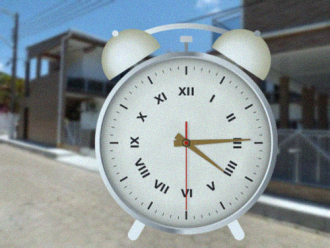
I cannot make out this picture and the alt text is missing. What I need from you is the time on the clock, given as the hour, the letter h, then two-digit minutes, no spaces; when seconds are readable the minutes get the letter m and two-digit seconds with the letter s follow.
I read 4h14m30s
